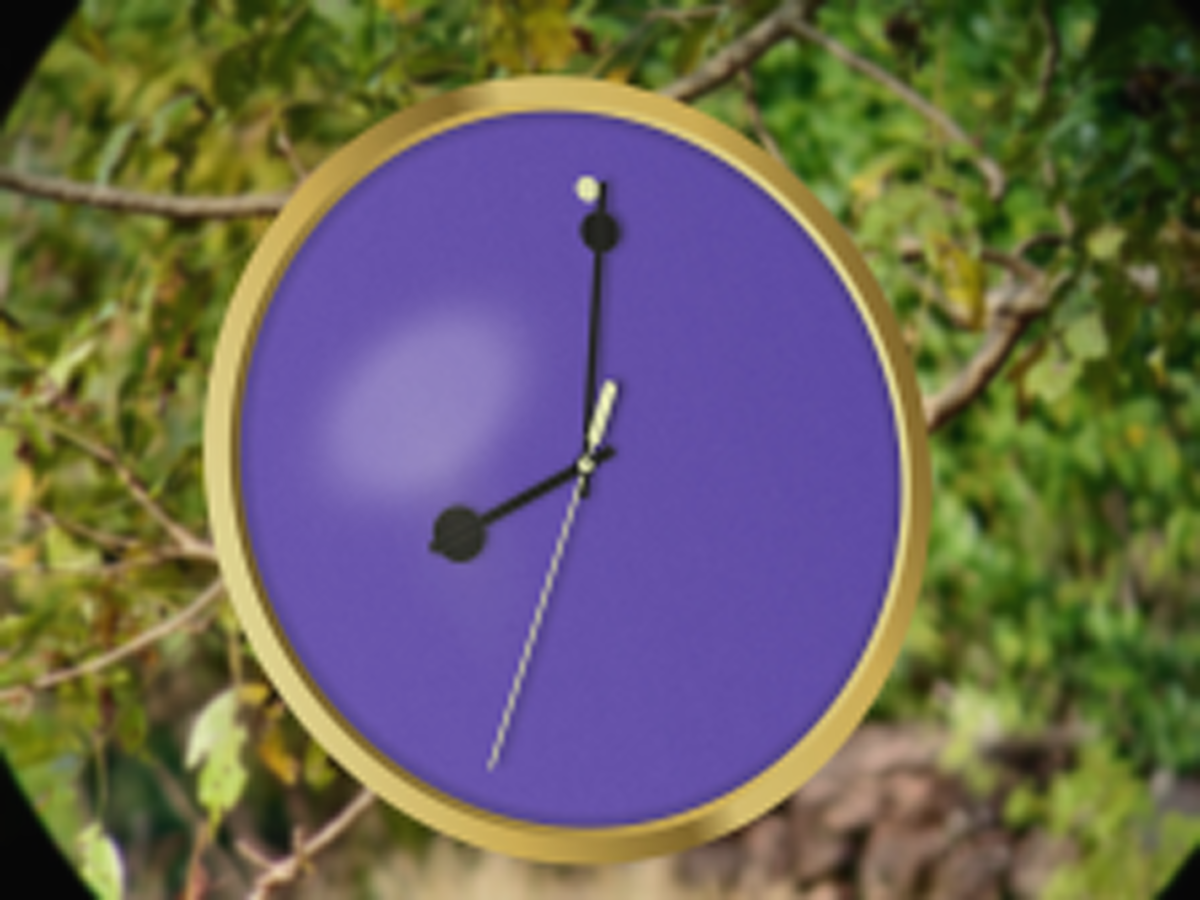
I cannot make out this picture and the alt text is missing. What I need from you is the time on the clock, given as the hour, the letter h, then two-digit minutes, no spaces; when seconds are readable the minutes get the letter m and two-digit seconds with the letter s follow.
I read 8h00m33s
